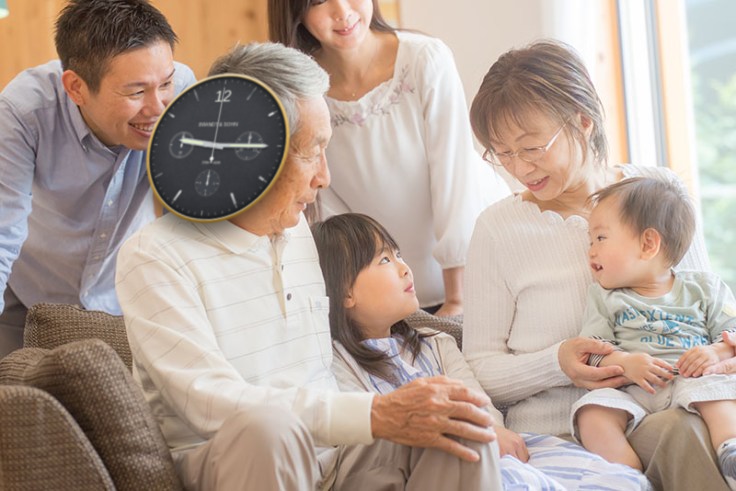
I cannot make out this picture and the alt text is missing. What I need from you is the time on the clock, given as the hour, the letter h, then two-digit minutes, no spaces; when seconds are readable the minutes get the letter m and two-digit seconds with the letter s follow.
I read 9h15
